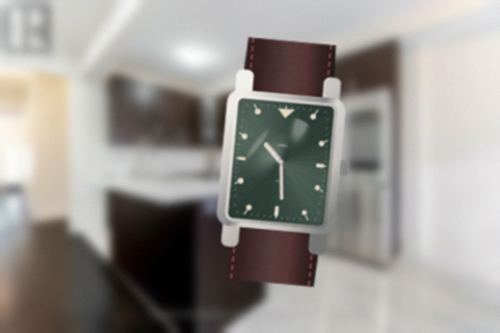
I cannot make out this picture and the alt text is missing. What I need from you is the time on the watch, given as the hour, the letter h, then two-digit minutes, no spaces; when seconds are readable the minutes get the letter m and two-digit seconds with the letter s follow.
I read 10h29
